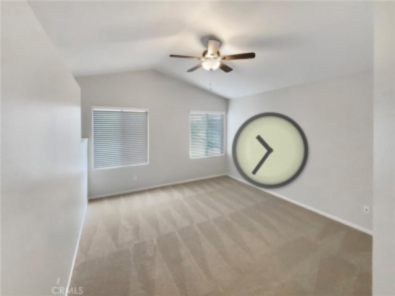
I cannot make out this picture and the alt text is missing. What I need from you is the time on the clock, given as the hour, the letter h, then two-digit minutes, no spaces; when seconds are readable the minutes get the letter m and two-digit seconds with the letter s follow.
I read 10h36
